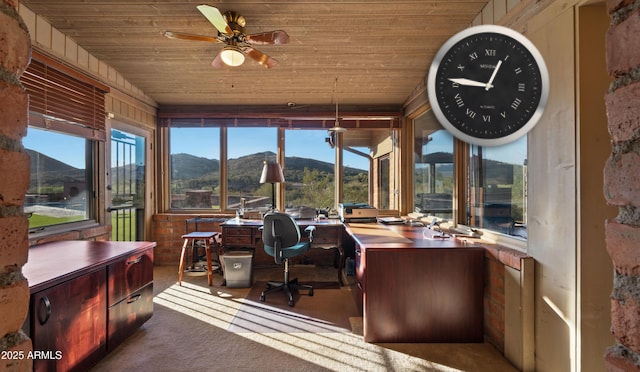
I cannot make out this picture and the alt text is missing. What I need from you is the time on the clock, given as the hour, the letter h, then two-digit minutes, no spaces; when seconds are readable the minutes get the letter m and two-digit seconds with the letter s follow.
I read 12h46
